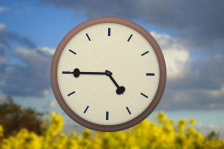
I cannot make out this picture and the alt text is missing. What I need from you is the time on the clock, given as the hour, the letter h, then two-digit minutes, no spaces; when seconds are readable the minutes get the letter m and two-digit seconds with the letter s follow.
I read 4h45
